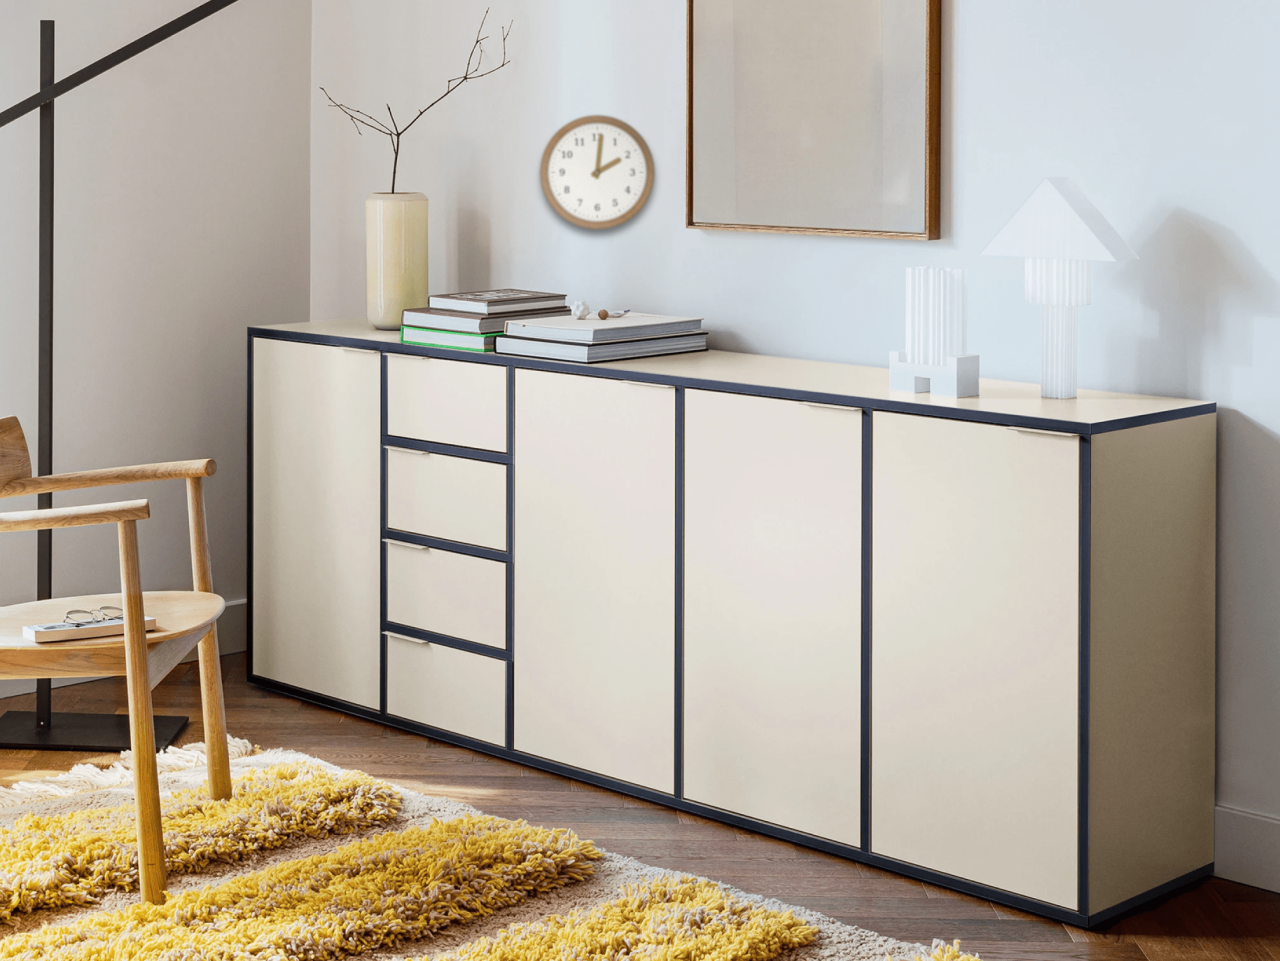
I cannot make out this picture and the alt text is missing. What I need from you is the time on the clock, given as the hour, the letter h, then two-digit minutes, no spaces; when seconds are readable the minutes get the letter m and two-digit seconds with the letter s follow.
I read 2h01
